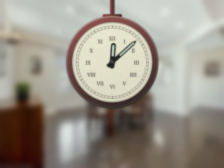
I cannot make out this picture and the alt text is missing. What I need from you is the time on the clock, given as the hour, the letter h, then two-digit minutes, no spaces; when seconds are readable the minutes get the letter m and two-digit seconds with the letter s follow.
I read 12h08
